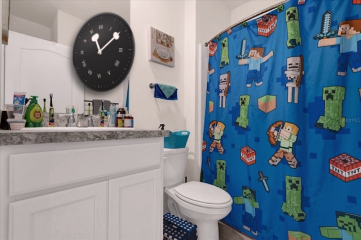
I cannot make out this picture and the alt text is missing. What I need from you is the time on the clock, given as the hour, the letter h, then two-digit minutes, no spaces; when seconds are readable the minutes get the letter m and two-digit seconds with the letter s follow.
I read 11h09
